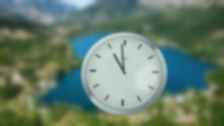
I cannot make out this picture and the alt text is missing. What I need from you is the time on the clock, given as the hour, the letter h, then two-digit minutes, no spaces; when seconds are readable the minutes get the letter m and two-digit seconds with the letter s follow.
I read 10h59
